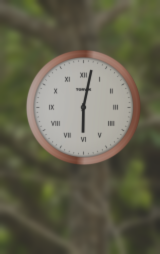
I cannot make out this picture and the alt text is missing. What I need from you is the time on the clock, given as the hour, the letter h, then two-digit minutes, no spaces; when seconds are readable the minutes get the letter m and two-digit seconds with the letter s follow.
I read 6h02
